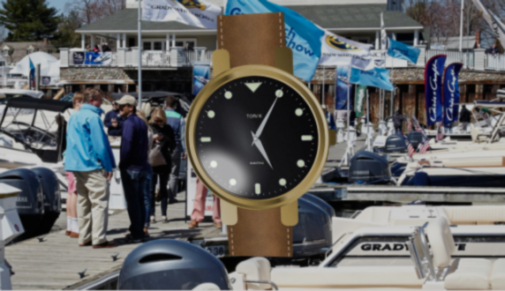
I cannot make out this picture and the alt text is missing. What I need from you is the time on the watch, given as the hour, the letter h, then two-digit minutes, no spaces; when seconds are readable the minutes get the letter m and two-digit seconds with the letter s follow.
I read 5h05
